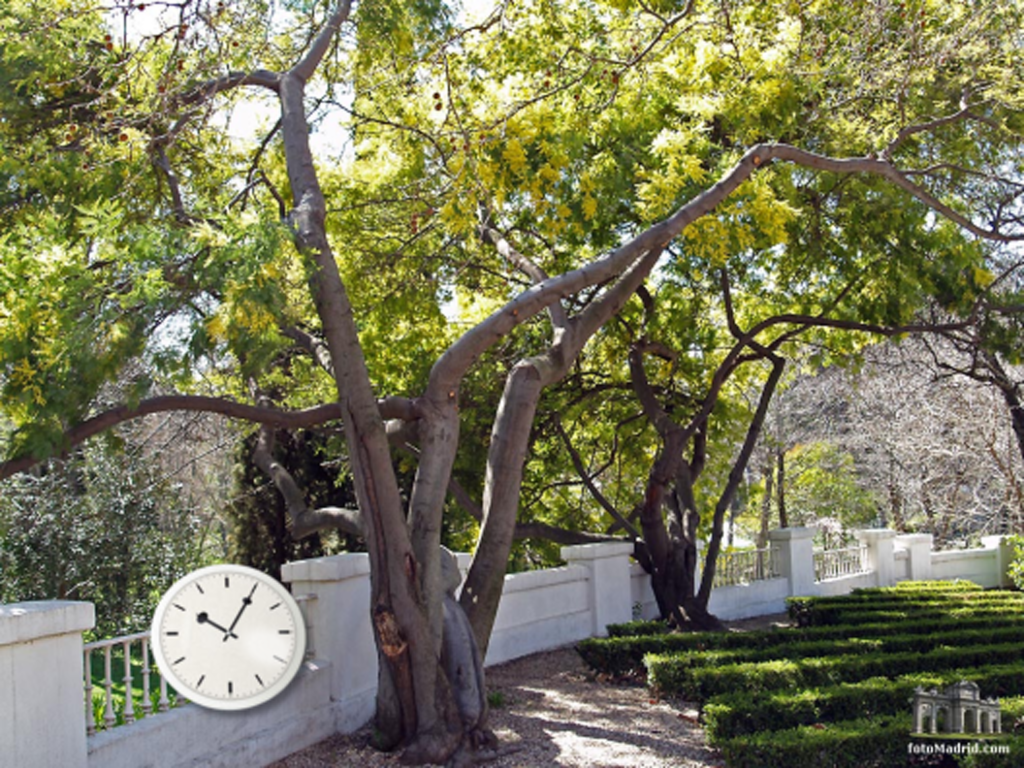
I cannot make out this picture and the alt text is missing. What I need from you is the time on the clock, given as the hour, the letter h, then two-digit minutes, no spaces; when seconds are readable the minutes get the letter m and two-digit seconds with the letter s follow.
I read 10h05
